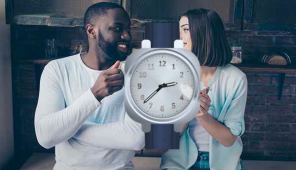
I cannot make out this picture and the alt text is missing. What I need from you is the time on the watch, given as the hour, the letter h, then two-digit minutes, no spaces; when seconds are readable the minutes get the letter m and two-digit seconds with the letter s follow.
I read 2h38
